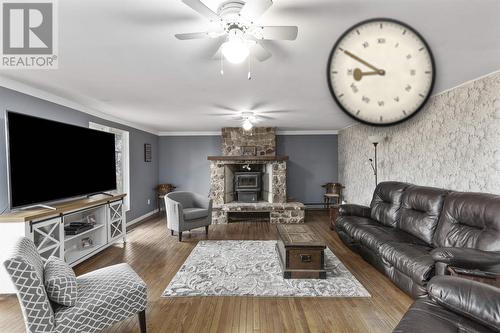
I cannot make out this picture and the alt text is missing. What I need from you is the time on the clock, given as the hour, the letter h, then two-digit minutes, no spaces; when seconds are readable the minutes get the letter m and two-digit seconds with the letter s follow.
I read 8h50
